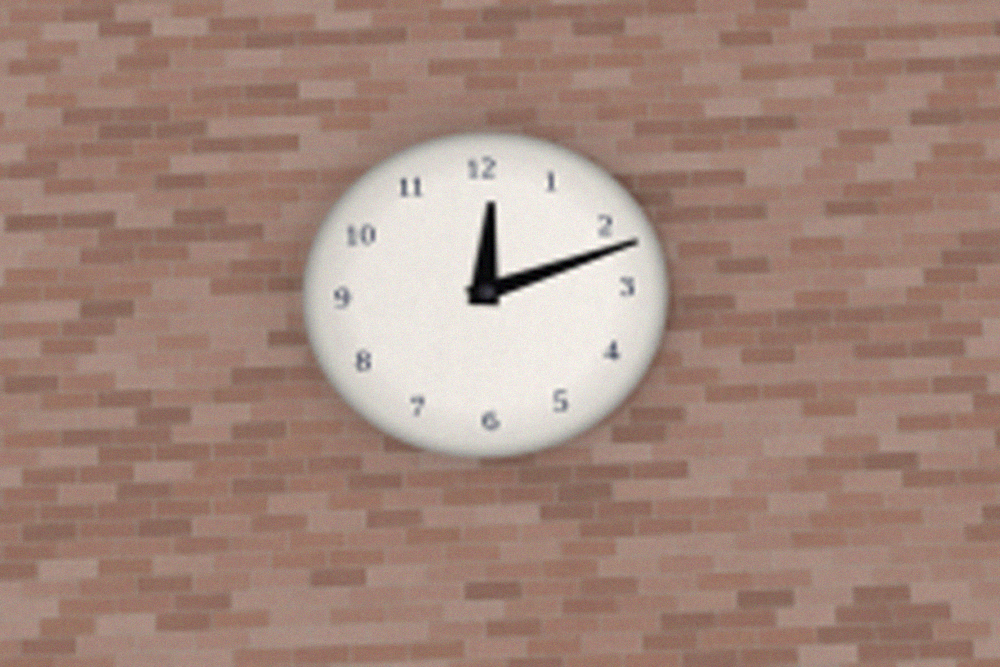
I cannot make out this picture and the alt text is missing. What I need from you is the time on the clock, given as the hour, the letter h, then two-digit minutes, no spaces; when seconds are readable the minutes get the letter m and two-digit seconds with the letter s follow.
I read 12h12
